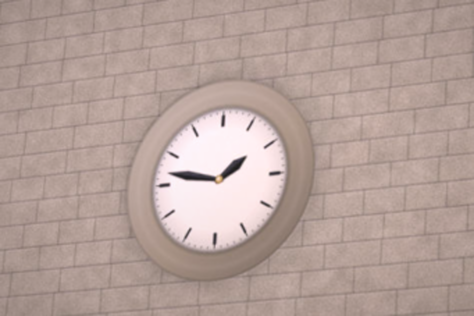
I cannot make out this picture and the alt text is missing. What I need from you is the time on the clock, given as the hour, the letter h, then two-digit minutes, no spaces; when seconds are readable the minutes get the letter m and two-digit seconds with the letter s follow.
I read 1h47
